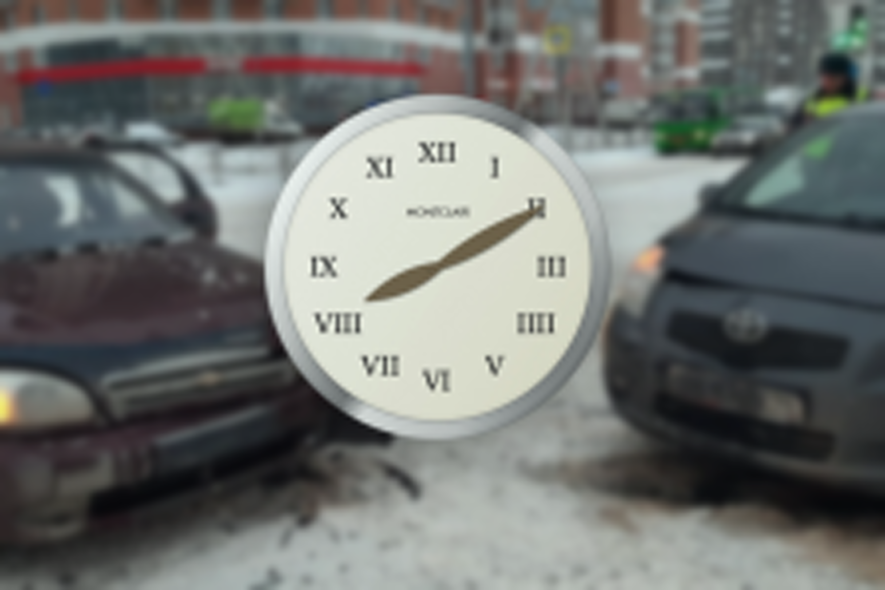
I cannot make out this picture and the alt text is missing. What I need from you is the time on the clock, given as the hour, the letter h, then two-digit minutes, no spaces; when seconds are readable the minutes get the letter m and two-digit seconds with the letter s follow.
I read 8h10
